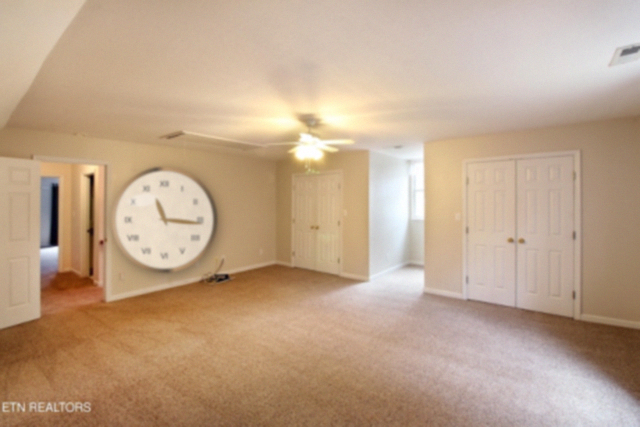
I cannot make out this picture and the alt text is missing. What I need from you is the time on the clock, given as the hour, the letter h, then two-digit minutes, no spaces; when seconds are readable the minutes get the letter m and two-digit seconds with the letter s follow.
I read 11h16
